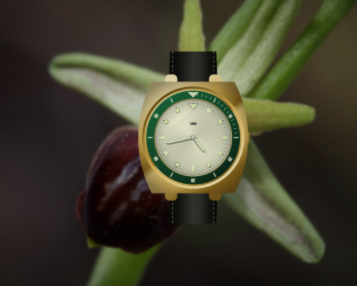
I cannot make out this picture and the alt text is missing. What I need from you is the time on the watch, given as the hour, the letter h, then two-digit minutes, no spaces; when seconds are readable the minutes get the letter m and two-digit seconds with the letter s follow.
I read 4h43
